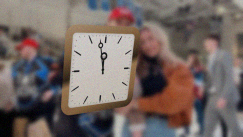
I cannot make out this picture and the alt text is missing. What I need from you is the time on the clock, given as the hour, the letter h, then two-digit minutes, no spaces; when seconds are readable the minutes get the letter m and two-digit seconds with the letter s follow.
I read 11h58
